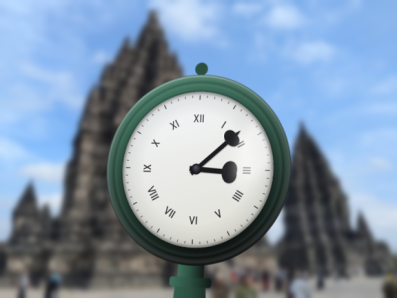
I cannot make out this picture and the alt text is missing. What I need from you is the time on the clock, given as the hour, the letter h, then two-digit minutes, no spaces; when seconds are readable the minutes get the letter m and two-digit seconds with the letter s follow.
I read 3h08
